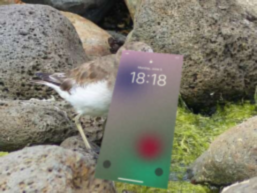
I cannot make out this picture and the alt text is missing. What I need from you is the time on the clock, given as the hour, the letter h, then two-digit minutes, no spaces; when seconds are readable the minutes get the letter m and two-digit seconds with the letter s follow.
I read 18h18
